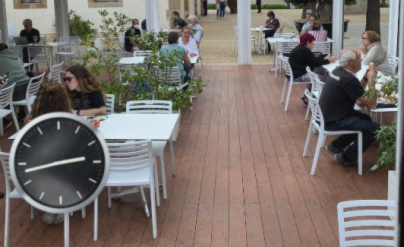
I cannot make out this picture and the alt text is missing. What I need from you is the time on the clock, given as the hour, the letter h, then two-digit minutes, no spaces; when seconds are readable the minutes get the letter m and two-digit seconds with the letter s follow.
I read 2h43
